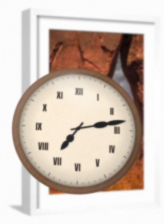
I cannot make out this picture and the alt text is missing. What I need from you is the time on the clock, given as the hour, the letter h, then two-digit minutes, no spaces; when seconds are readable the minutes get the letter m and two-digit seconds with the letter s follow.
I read 7h13
